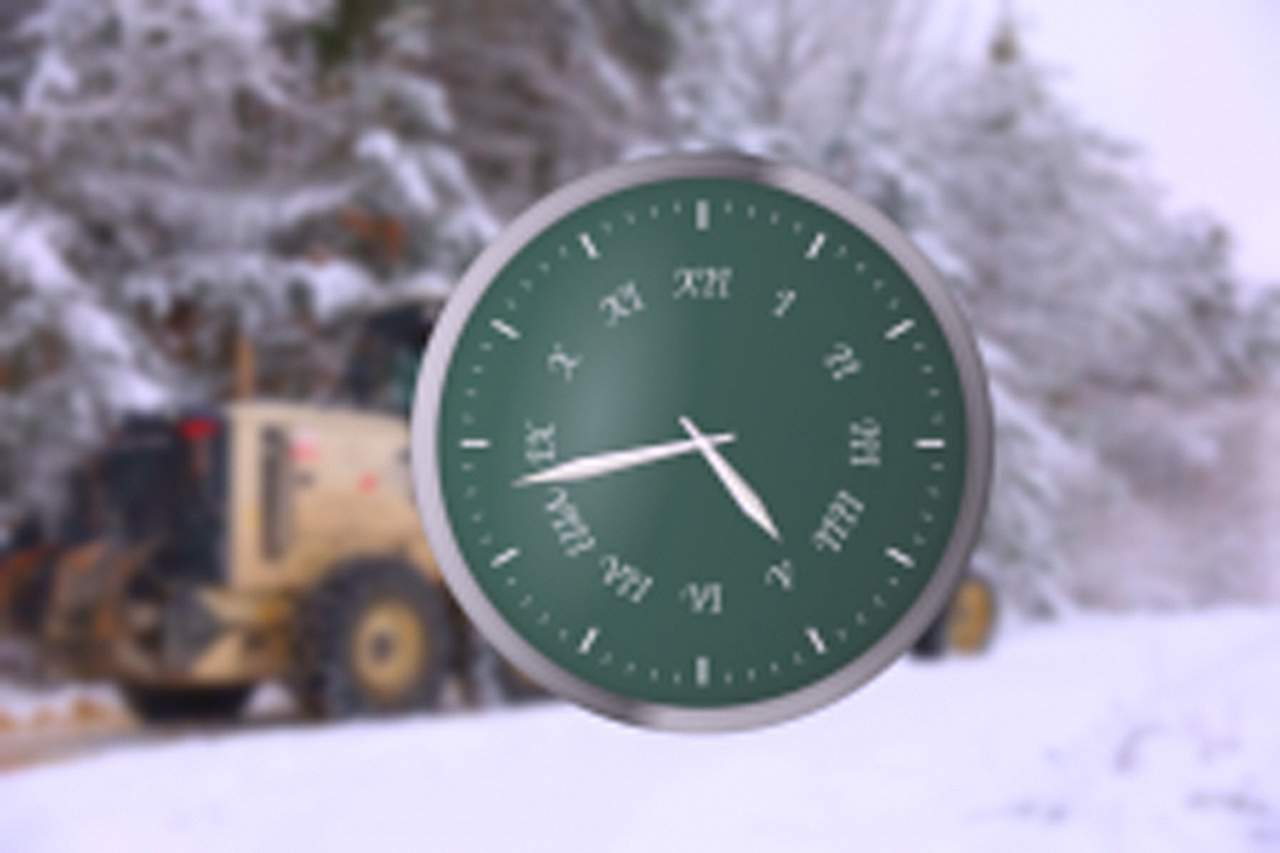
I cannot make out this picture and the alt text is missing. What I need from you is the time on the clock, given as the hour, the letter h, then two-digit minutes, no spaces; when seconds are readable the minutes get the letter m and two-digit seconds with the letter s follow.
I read 4h43
